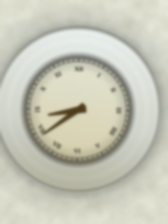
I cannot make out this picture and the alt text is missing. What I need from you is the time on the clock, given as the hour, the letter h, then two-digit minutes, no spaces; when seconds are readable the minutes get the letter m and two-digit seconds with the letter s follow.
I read 8h39
